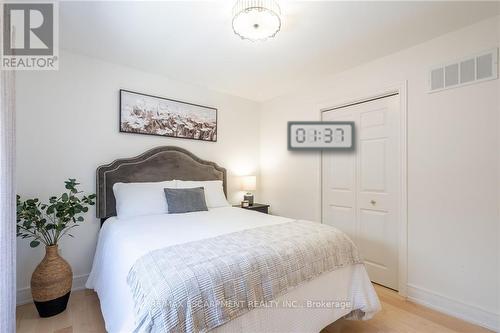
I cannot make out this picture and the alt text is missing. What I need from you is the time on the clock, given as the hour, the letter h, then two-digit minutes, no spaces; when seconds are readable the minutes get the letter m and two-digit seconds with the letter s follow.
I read 1h37
